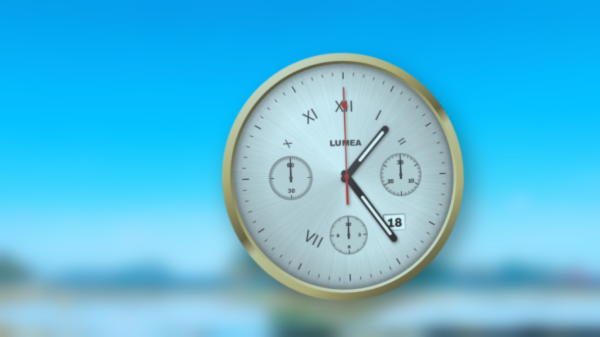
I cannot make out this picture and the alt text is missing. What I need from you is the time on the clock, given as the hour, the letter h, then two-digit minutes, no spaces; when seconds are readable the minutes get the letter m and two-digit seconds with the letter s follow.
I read 1h24
